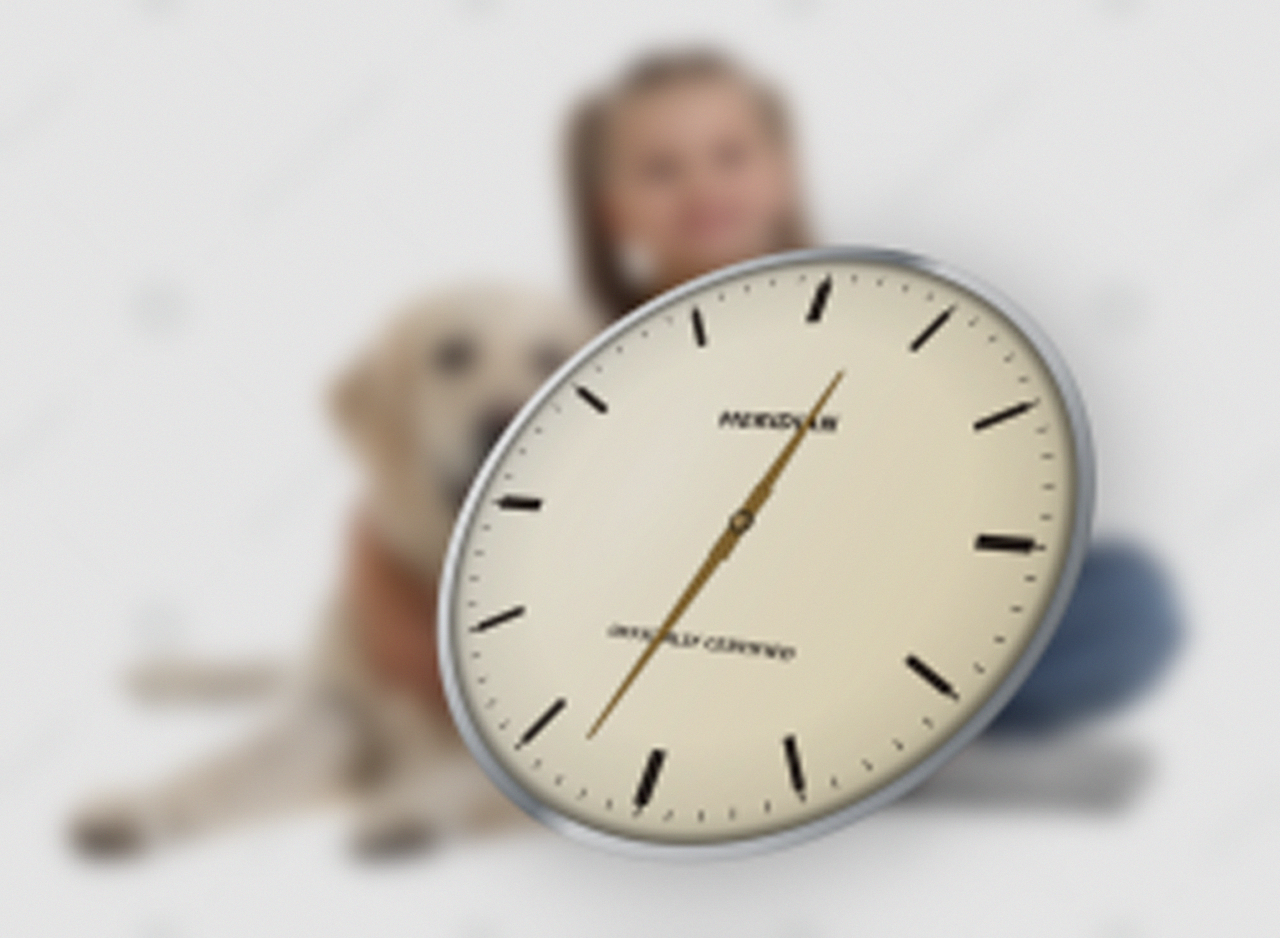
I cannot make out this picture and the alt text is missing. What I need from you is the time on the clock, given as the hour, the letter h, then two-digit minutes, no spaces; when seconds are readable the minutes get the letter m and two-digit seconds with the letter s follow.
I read 12h33
